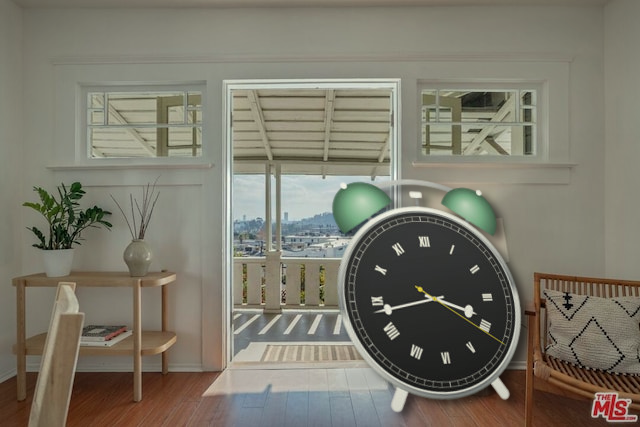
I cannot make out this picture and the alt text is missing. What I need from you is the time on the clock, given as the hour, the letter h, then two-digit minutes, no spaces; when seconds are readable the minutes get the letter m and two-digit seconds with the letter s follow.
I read 3h43m21s
